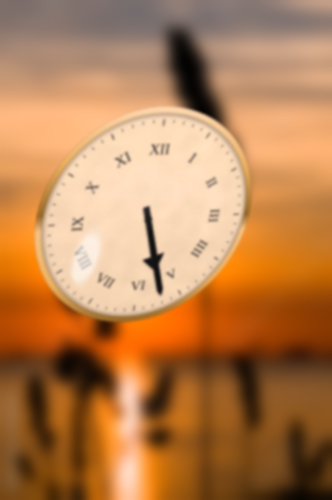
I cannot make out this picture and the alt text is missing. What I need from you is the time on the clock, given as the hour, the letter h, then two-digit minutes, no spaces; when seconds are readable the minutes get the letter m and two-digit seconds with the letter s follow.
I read 5h27
